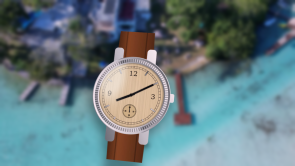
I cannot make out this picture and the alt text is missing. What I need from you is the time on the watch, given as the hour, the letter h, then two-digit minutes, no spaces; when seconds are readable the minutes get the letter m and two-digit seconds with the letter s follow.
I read 8h10
